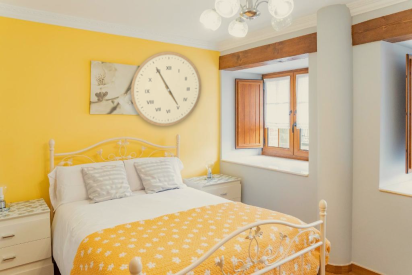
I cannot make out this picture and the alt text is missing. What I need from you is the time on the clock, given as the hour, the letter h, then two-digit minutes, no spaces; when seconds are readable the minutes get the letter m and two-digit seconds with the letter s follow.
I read 4h55
